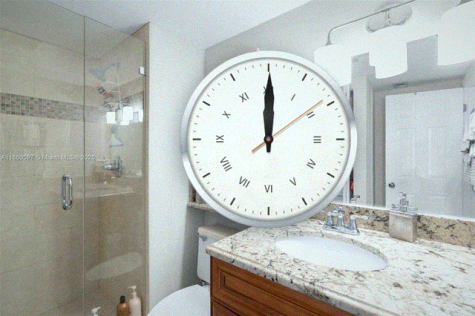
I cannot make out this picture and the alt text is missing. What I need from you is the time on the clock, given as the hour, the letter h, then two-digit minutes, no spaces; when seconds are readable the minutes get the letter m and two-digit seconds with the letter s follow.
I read 12h00m09s
